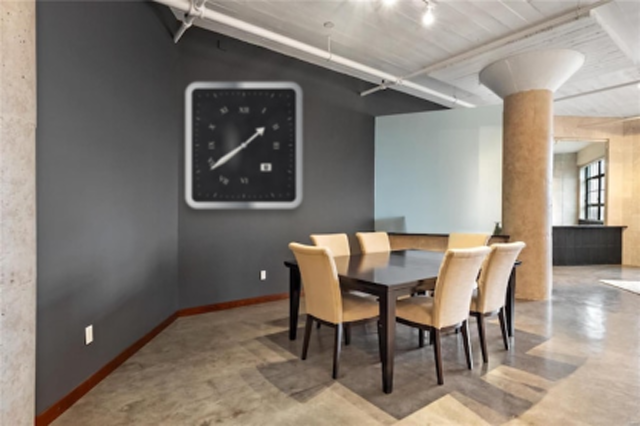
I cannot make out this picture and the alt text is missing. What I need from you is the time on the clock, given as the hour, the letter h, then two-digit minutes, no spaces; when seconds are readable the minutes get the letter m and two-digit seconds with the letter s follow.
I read 1h39
